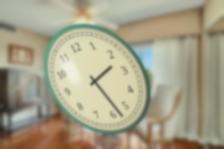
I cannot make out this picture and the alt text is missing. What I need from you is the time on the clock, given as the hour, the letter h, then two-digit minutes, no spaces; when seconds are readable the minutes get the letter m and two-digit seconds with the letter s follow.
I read 2h28
